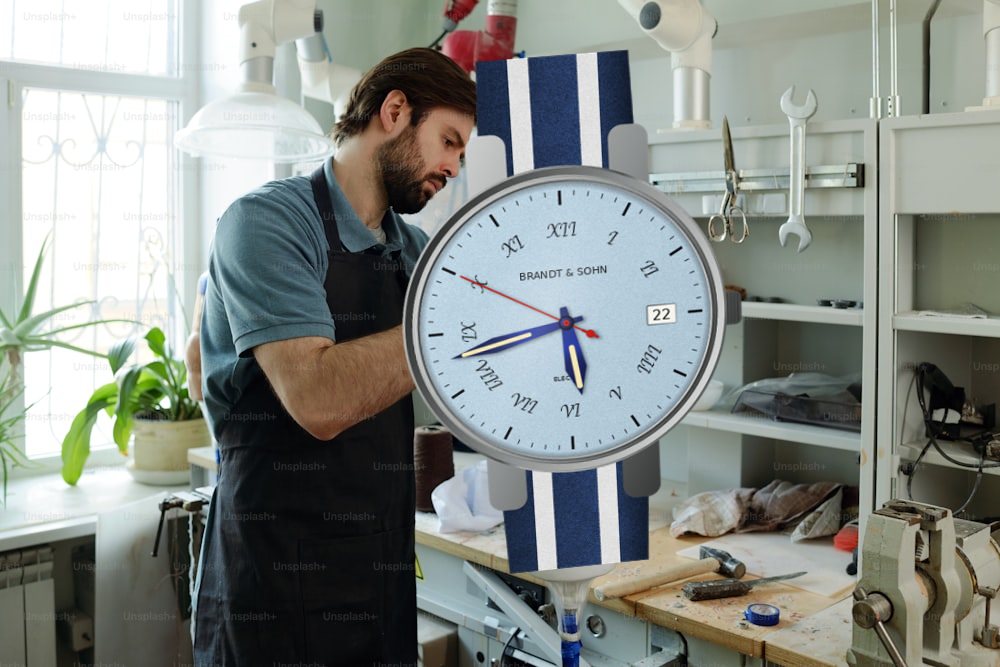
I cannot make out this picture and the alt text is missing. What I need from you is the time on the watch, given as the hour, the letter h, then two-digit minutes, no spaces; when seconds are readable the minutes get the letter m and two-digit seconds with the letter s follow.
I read 5h42m50s
